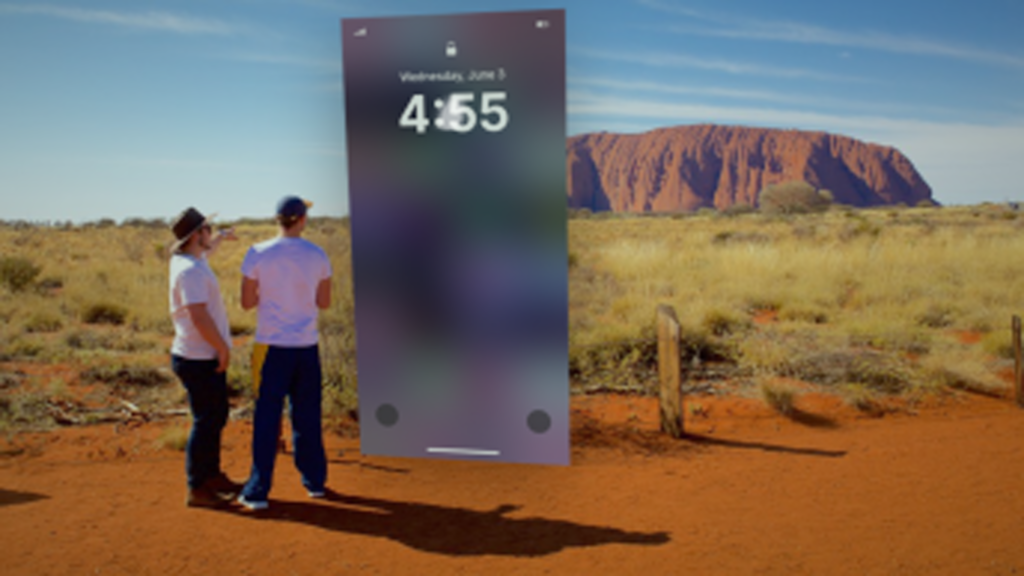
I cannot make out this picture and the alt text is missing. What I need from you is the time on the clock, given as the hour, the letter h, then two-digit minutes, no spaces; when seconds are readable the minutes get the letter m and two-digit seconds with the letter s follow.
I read 4h55
